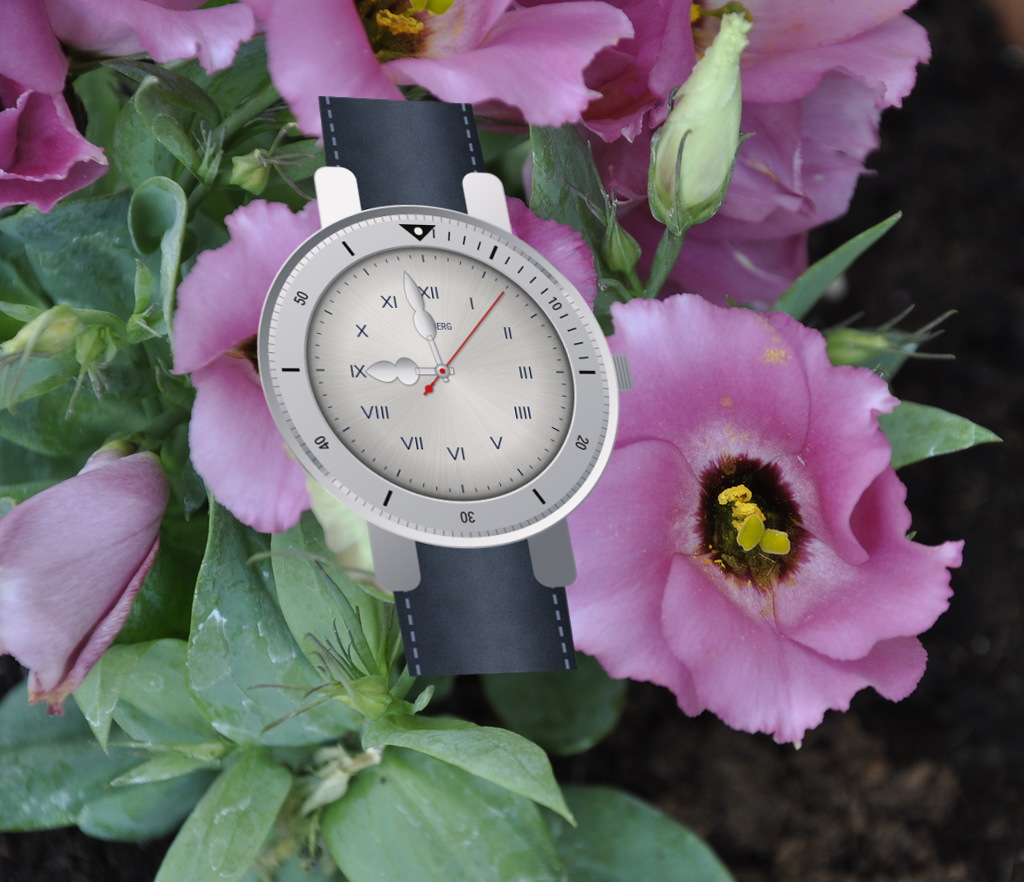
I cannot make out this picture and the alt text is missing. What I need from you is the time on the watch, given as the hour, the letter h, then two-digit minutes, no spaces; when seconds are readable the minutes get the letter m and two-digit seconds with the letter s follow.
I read 8h58m07s
